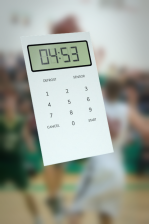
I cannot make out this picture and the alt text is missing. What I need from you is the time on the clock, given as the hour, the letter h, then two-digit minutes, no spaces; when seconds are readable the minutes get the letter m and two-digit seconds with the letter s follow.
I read 4h53
